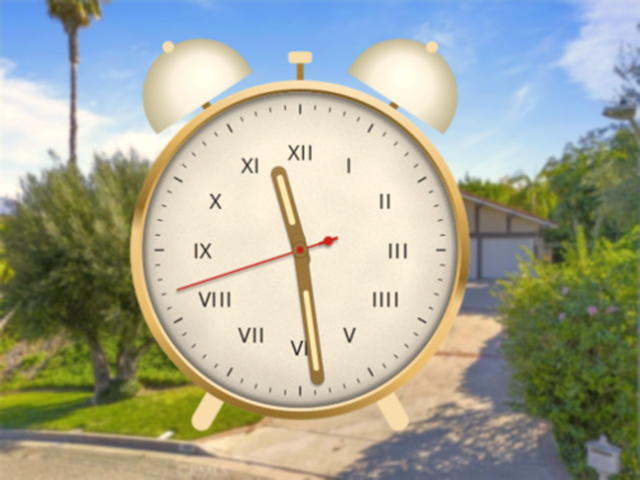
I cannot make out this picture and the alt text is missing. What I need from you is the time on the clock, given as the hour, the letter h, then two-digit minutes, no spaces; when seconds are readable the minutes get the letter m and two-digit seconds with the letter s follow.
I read 11h28m42s
